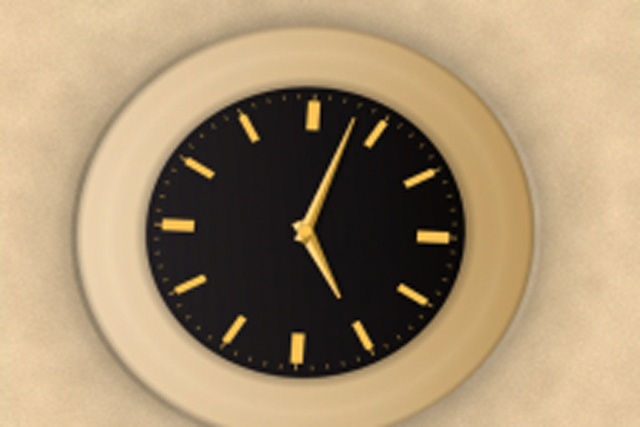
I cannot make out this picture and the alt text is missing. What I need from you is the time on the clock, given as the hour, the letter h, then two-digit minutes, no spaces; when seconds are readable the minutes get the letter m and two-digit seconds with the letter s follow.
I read 5h03
